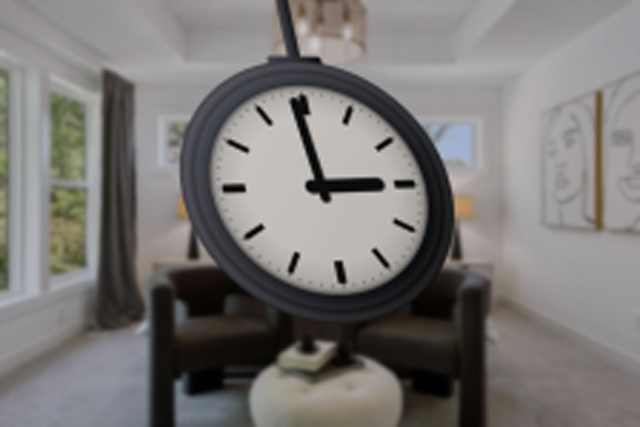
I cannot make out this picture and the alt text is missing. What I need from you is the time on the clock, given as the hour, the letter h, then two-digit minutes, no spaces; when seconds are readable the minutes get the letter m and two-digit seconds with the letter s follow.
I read 2h59
